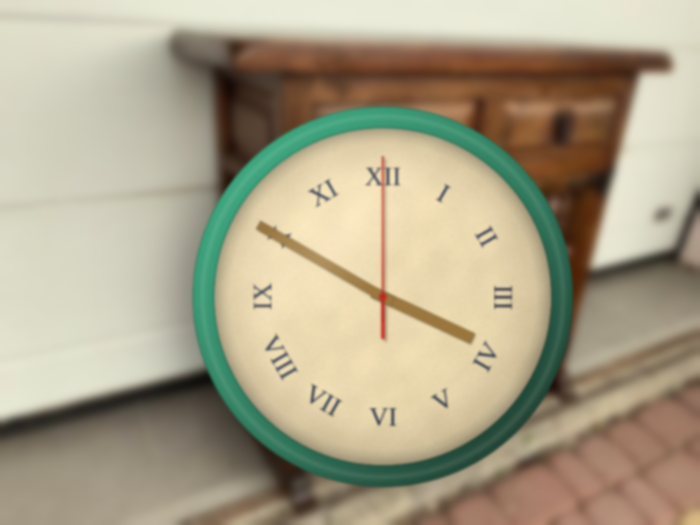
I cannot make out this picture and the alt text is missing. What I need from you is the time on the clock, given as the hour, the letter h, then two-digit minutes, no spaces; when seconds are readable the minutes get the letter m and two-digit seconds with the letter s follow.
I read 3h50m00s
